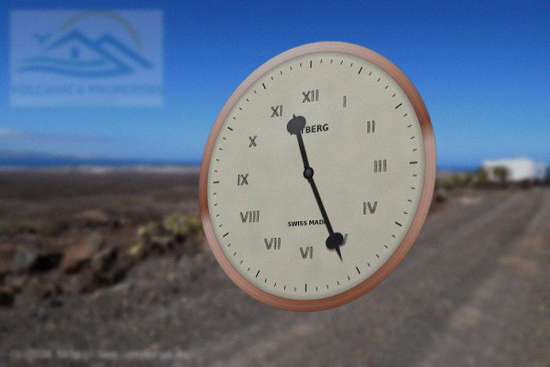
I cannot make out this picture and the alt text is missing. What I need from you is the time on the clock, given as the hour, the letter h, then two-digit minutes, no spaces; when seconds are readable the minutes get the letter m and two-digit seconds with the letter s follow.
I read 11h26
